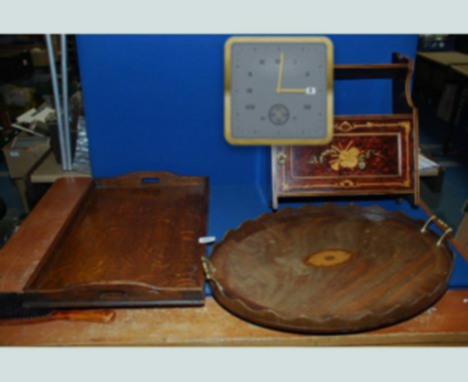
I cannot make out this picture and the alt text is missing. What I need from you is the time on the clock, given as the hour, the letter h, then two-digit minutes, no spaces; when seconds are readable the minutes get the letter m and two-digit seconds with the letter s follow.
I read 3h01
